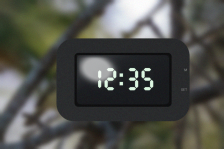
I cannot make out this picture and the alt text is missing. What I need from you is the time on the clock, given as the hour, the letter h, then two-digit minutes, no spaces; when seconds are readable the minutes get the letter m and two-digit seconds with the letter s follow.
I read 12h35
